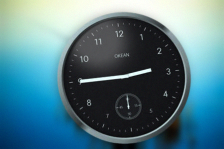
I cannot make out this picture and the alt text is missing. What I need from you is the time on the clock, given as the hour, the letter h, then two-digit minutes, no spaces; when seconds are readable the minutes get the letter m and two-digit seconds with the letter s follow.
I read 2h45
